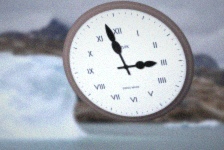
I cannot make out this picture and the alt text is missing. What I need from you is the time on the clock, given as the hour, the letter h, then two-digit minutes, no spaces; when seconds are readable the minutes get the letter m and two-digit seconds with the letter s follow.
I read 2h58
